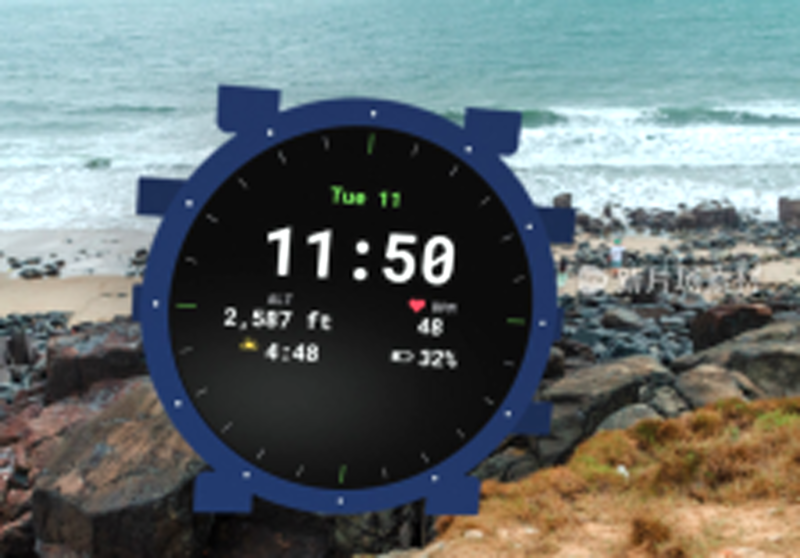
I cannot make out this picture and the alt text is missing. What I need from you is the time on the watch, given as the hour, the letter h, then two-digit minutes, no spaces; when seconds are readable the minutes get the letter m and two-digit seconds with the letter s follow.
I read 11h50
